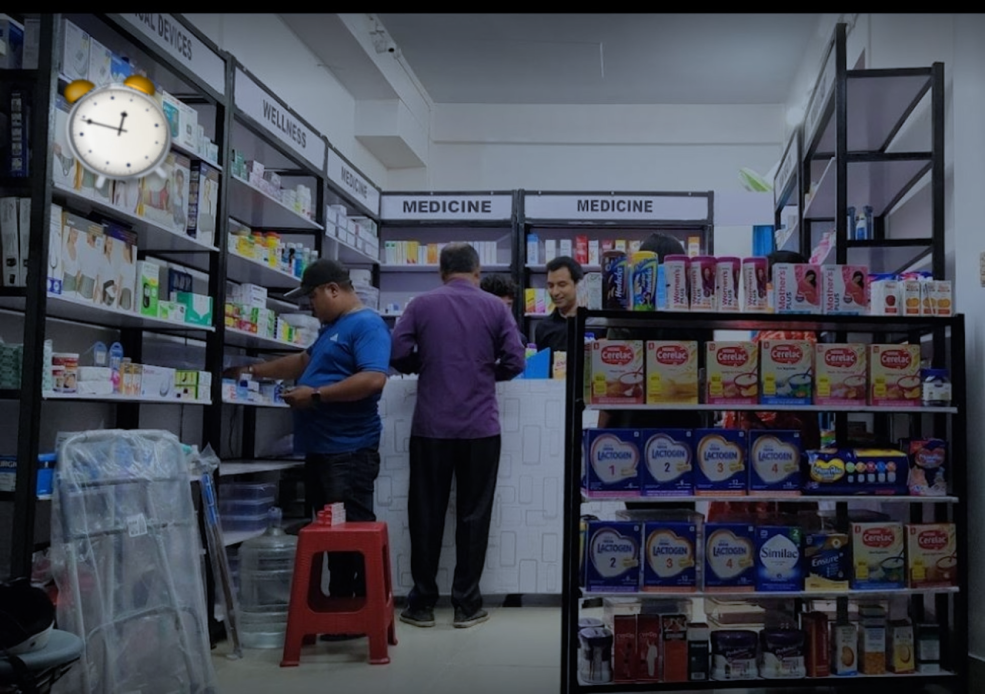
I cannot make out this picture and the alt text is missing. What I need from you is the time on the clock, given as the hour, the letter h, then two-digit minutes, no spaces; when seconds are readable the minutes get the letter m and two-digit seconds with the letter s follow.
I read 12h49
